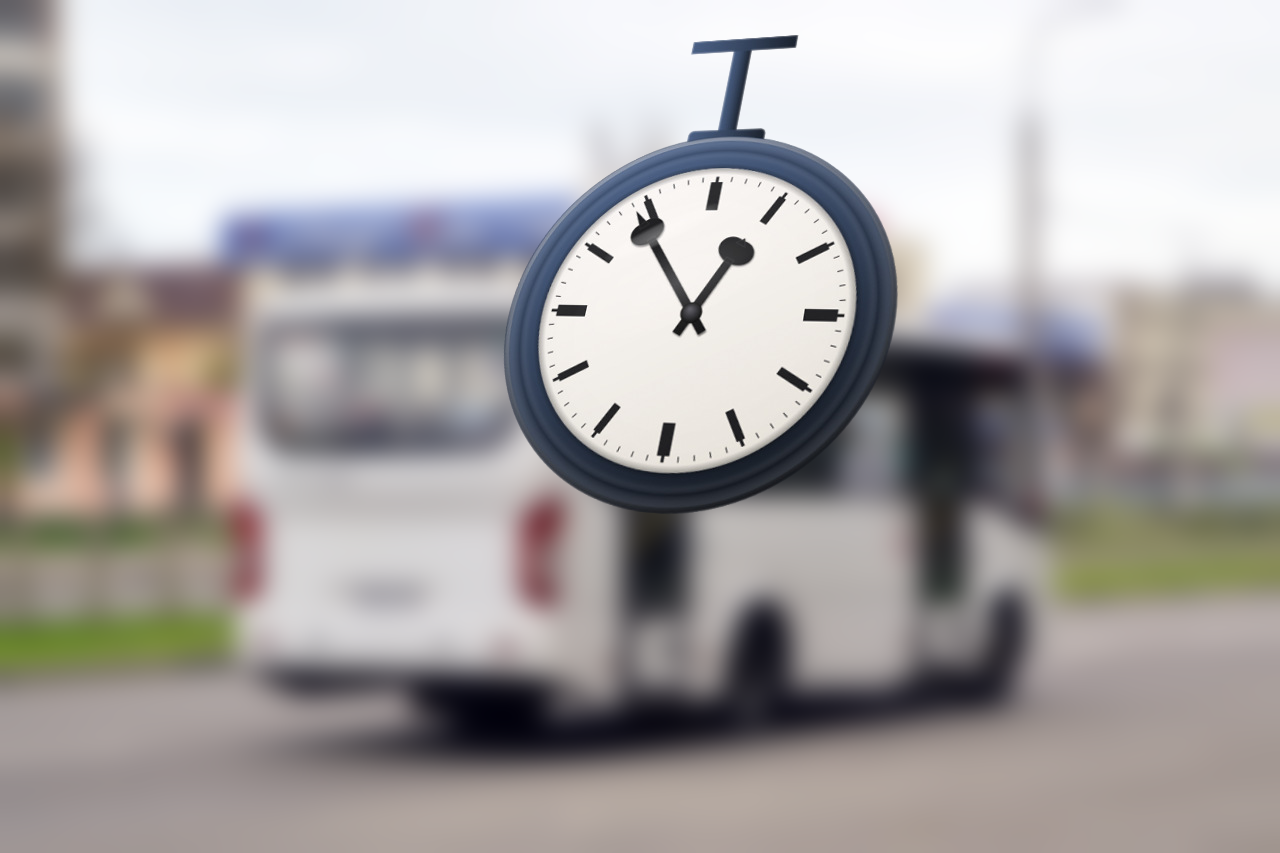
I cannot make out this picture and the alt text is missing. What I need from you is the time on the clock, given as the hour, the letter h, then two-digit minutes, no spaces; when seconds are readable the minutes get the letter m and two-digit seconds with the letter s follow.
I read 12h54
